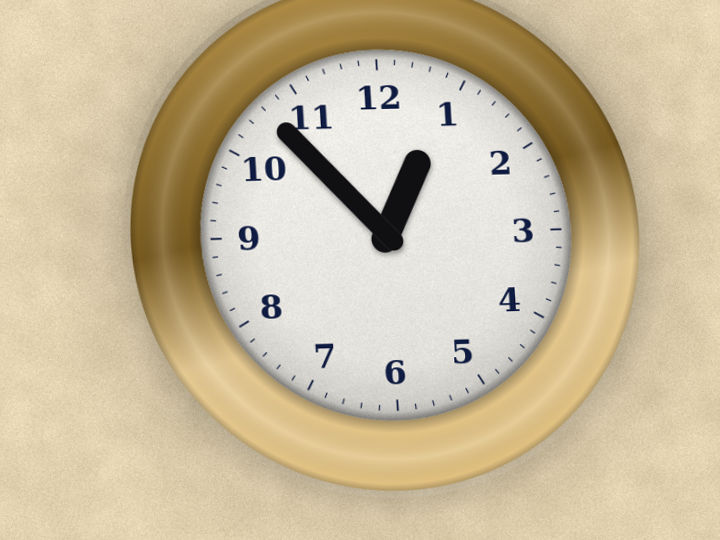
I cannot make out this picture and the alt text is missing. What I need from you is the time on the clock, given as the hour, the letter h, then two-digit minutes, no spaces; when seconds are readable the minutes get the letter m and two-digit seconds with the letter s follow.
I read 12h53
